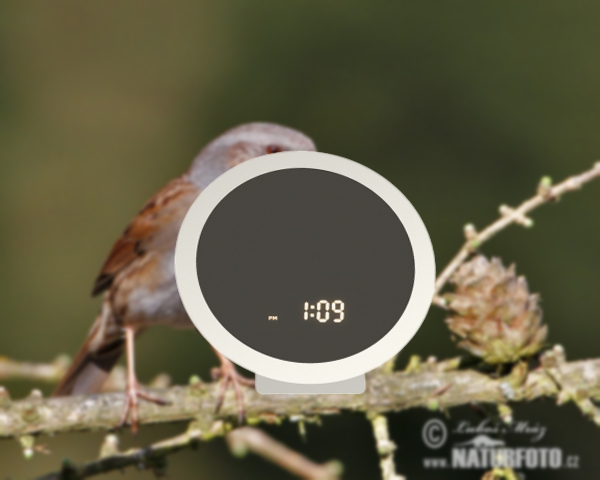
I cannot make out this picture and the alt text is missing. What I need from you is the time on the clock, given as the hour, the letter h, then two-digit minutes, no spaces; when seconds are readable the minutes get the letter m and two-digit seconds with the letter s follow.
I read 1h09
